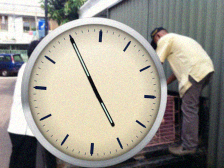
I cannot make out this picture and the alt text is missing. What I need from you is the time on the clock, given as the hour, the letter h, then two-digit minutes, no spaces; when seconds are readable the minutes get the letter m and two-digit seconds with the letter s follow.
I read 4h55
